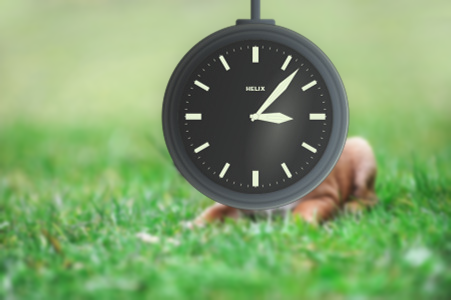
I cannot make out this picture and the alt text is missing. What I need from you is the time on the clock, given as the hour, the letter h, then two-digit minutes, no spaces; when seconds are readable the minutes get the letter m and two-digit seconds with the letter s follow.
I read 3h07
